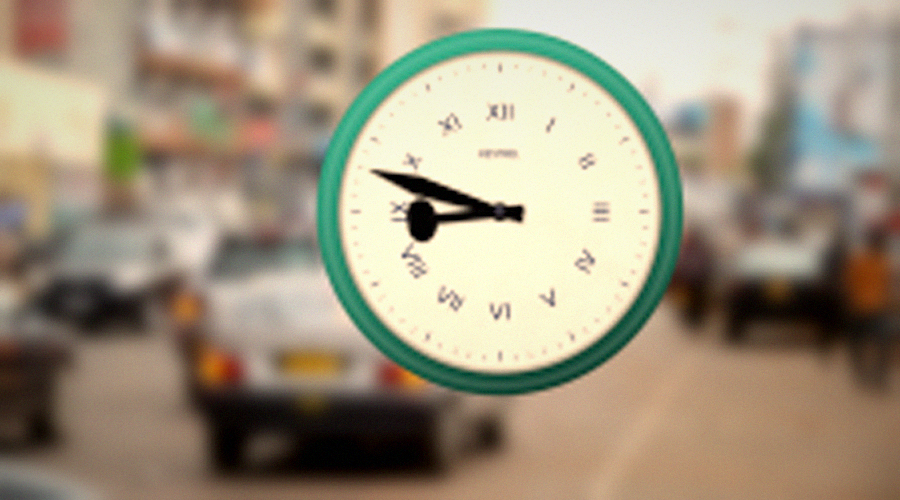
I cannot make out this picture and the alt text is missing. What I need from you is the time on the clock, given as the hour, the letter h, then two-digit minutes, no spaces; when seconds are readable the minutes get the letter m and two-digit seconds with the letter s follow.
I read 8h48
